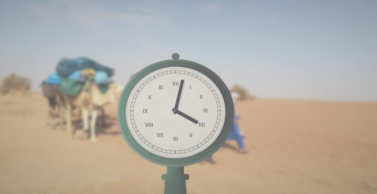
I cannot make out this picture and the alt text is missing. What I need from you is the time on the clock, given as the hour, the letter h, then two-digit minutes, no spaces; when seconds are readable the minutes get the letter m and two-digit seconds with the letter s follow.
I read 4h02
